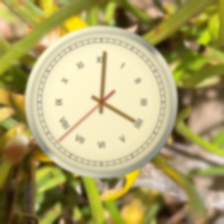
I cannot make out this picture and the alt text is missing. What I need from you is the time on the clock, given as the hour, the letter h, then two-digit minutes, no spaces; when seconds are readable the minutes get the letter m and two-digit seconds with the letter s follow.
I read 4h00m38s
